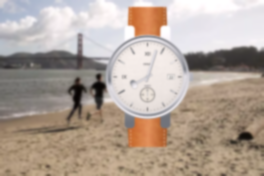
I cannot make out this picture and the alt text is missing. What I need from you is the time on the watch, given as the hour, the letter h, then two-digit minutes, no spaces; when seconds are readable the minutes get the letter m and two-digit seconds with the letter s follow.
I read 8h03
